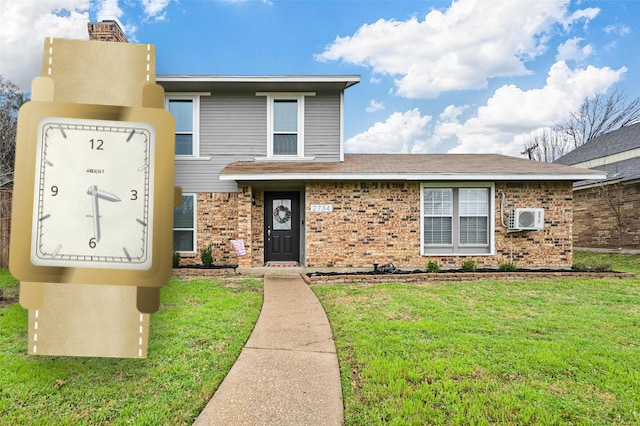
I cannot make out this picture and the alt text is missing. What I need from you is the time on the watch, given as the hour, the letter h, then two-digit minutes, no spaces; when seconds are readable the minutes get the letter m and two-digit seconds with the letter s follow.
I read 3h29
